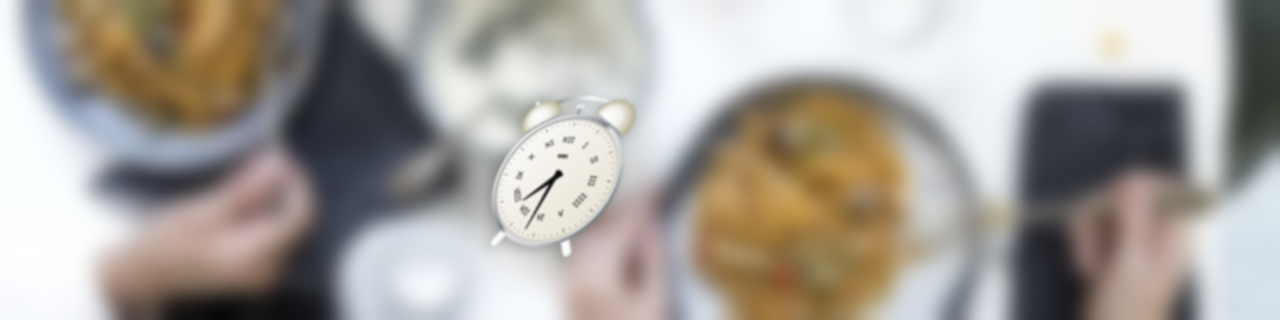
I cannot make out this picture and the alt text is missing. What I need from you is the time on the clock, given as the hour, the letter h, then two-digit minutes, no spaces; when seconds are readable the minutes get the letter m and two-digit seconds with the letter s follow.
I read 7h32
